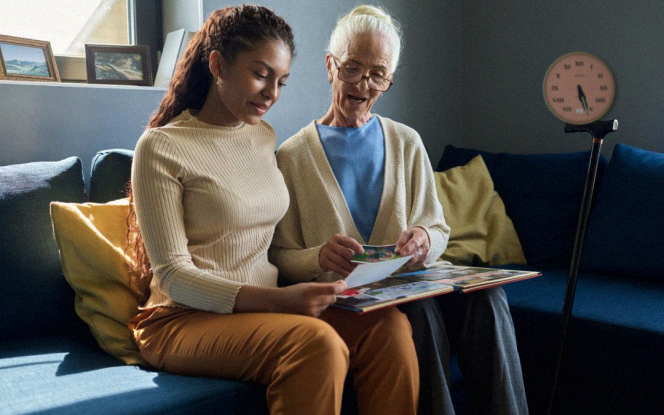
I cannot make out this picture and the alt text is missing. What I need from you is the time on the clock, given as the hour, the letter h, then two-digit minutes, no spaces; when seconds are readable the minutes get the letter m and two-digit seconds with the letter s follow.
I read 5h27
